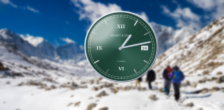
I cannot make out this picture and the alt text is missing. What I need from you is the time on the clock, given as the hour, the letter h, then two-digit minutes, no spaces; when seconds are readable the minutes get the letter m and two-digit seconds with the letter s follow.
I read 1h13
